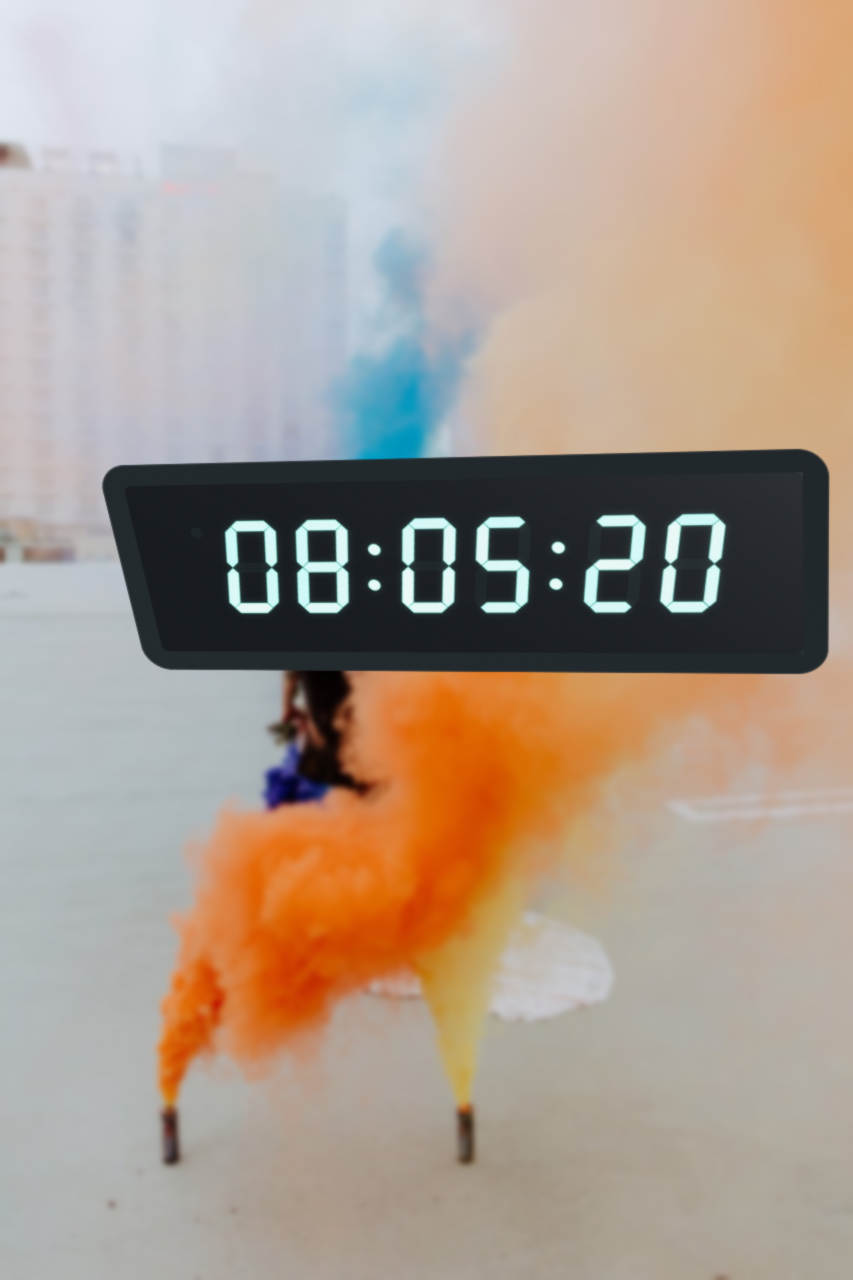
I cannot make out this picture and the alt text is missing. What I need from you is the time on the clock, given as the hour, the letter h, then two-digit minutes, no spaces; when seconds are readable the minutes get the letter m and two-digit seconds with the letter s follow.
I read 8h05m20s
